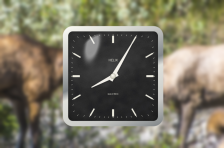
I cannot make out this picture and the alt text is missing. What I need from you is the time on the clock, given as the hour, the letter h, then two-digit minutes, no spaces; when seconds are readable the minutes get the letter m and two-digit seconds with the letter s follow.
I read 8h05
